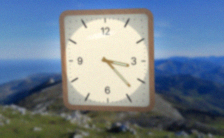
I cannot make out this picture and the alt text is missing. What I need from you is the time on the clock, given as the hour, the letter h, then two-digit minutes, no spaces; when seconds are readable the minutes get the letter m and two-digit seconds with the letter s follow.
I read 3h23
